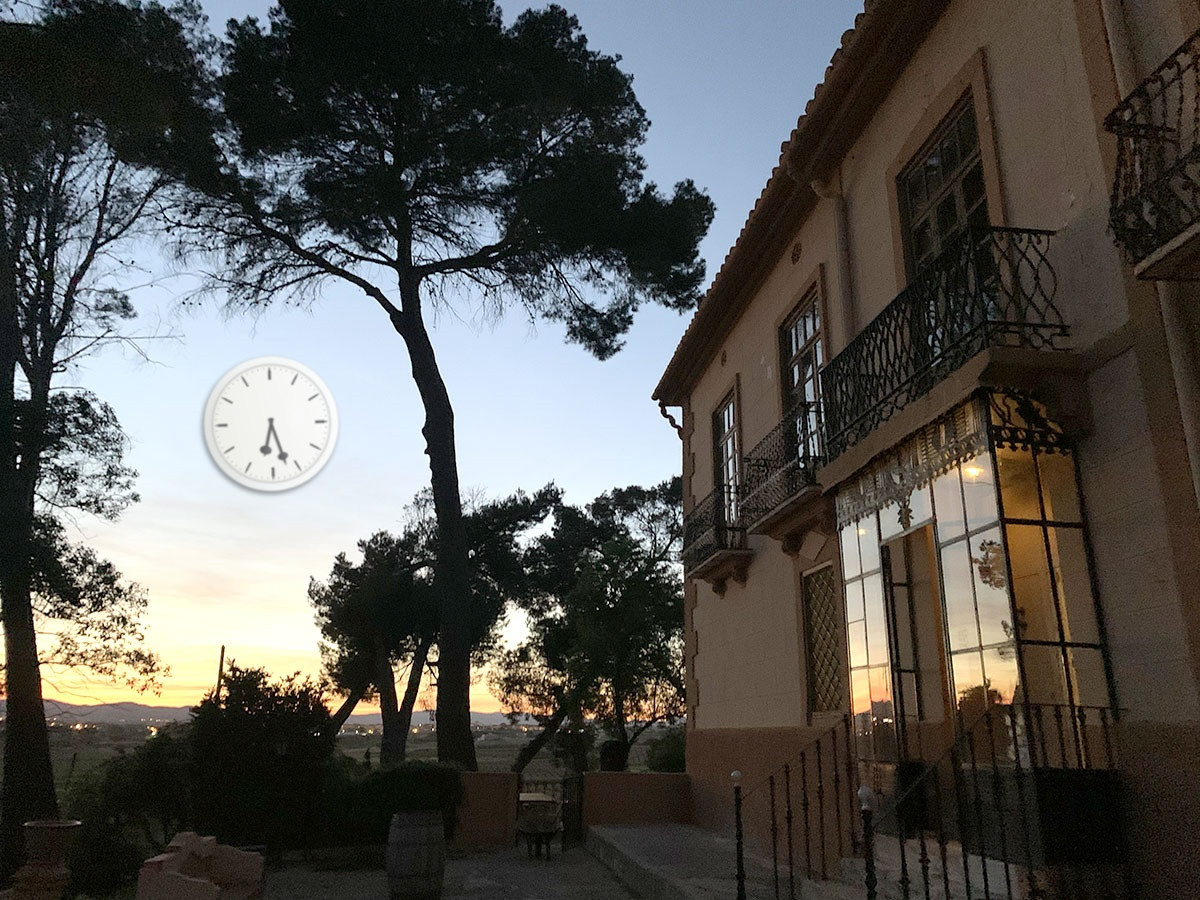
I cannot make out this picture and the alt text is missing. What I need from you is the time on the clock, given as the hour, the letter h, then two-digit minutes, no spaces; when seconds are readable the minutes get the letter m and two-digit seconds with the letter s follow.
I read 6h27
